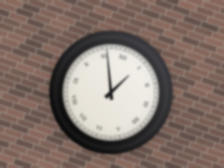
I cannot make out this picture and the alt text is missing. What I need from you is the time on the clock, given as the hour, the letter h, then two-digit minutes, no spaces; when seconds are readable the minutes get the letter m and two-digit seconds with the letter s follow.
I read 12h56
